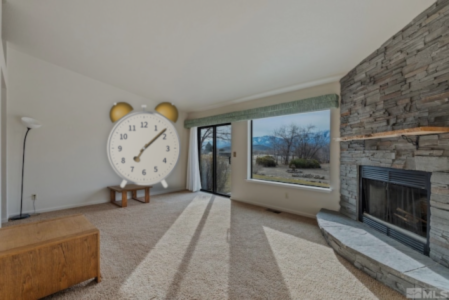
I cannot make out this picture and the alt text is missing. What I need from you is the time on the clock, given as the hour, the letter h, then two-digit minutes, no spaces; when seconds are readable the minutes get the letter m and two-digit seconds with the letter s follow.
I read 7h08
